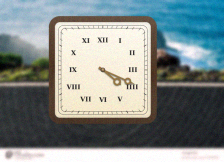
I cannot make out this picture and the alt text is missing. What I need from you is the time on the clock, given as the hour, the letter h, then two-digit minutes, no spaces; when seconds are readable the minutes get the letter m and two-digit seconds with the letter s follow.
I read 4h19
